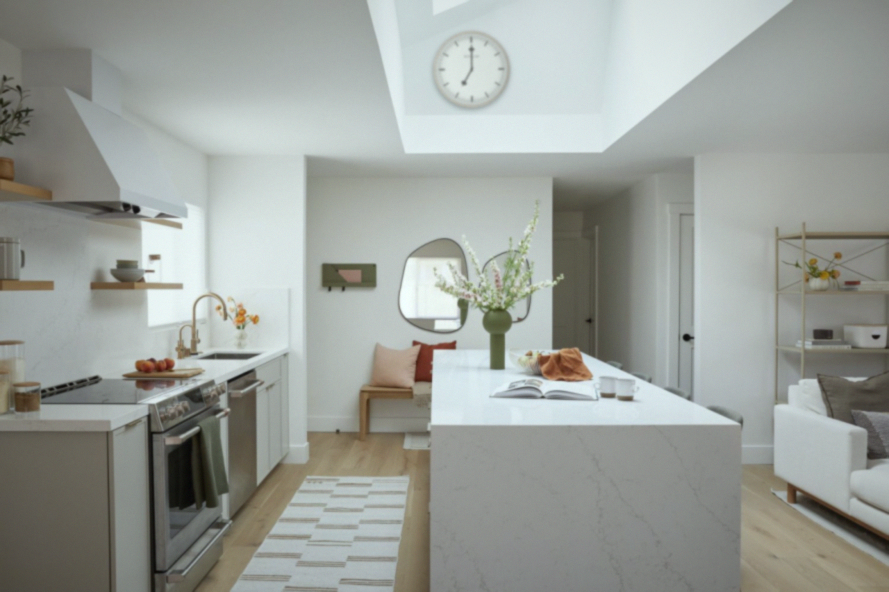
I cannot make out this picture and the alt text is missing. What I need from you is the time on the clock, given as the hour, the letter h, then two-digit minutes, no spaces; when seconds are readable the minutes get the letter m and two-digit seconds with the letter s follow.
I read 7h00
